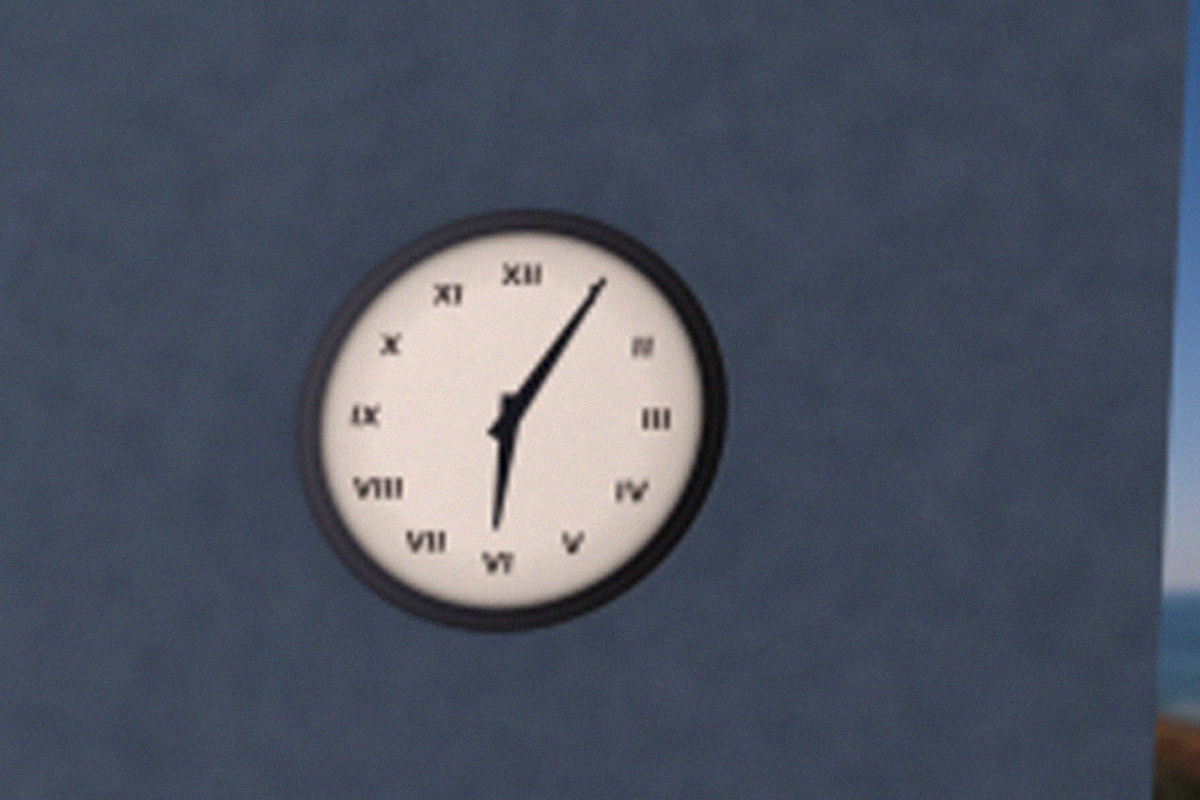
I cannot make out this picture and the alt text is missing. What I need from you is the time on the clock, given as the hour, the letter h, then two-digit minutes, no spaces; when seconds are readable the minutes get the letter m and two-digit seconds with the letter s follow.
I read 6h05
